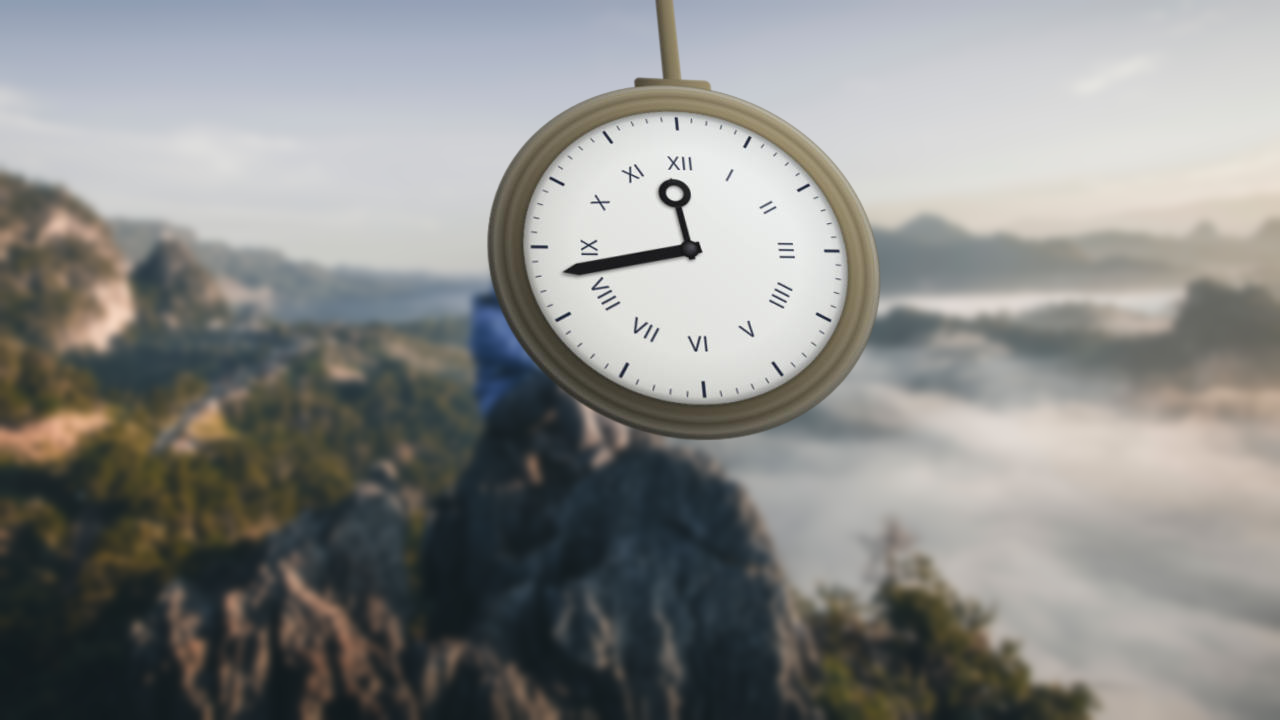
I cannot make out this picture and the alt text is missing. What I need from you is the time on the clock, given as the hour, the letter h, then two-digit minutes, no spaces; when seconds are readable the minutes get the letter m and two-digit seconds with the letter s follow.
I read 11h43
